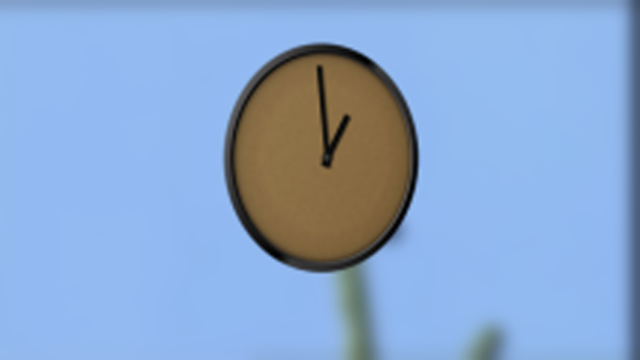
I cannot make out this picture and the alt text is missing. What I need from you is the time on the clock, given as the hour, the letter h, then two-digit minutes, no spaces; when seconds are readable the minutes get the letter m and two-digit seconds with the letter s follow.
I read 12h59
